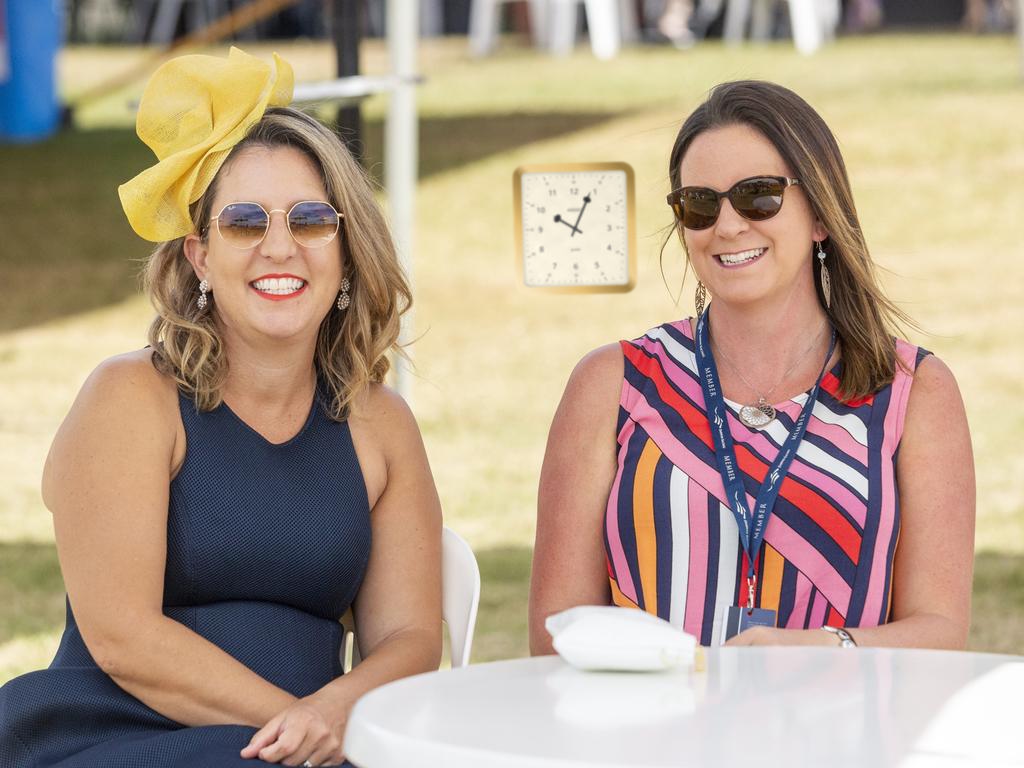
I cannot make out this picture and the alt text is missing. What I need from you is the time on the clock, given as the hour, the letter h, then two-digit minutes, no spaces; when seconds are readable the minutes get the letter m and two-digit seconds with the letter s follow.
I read 10h04
